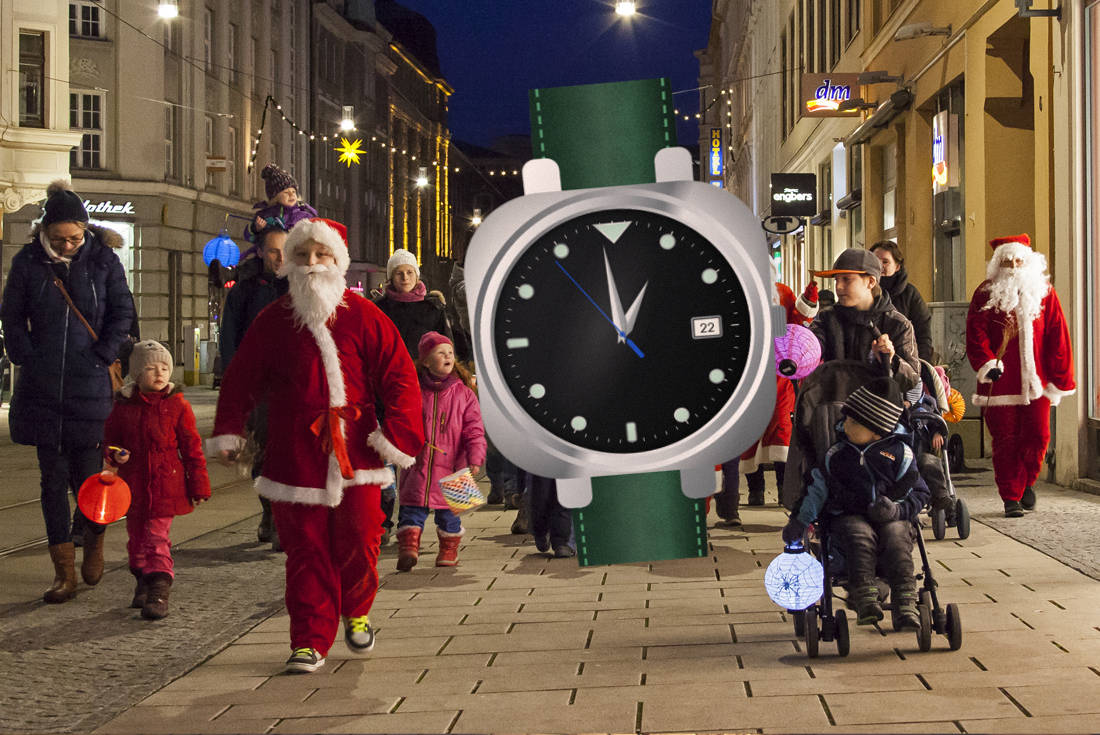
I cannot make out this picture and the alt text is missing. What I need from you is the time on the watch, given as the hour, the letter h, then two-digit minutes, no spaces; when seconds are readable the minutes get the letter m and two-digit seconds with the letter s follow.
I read 12h58m54s
